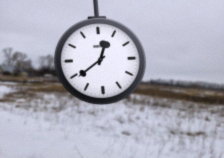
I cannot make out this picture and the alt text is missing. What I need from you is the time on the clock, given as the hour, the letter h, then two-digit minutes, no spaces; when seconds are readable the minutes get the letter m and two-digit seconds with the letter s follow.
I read 12h39
